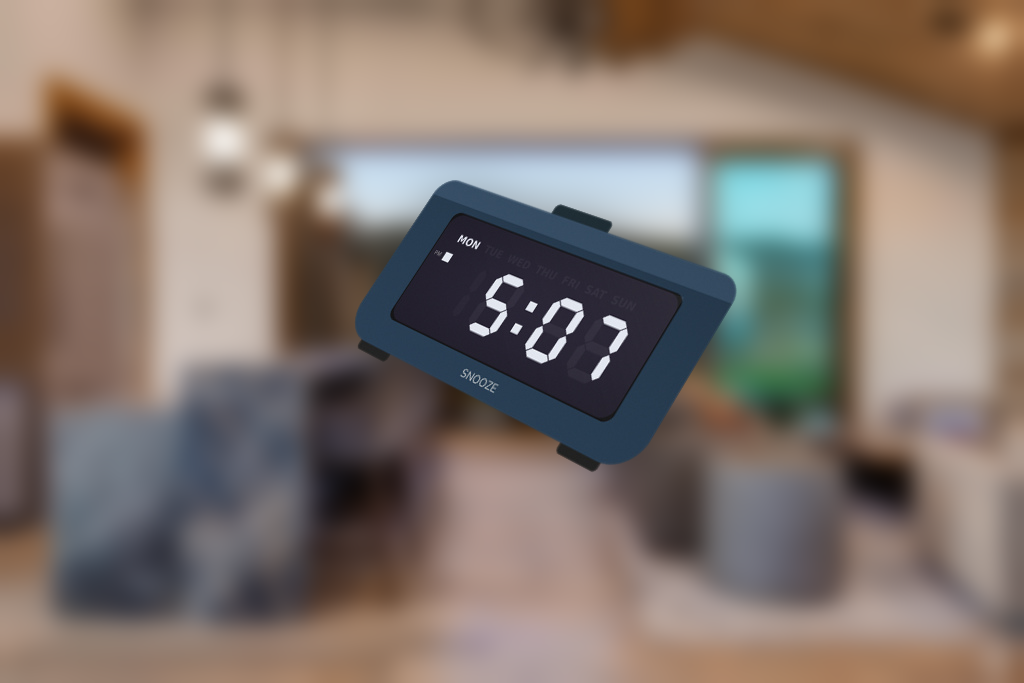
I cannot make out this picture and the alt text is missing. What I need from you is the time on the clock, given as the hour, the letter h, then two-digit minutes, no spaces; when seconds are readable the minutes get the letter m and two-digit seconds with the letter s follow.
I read 5h07
